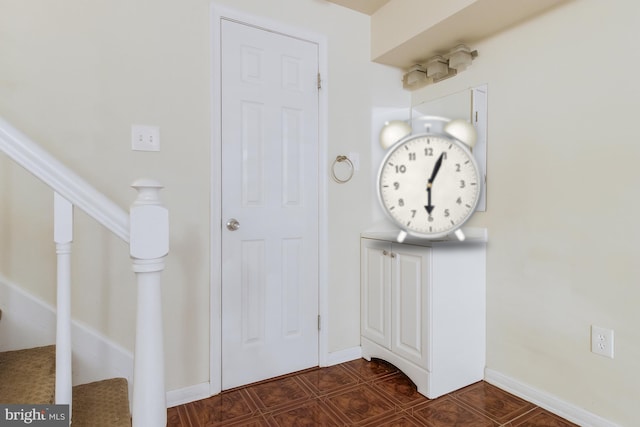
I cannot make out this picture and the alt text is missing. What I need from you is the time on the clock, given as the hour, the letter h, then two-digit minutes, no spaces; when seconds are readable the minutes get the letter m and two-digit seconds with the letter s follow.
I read 6h04
